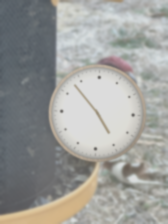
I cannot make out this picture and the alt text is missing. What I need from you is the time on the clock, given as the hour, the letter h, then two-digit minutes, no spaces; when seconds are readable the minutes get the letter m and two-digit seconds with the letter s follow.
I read 4h53
